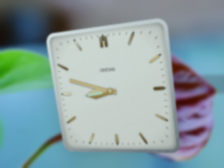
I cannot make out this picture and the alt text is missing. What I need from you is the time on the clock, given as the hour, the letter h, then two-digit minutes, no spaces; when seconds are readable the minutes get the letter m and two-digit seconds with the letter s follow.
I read 8h48
